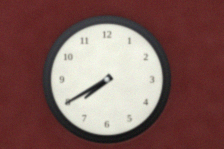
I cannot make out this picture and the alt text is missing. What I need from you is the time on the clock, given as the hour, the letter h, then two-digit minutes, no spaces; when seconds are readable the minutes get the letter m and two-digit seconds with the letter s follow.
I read 7h40
